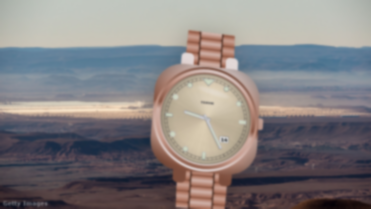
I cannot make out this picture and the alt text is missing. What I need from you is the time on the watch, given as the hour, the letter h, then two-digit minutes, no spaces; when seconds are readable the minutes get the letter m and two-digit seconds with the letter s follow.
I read 9h25
